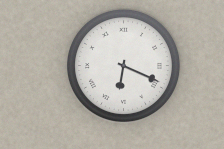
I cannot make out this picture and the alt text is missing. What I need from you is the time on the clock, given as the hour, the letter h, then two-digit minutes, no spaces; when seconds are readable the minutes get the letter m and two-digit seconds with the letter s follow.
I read 6h19
